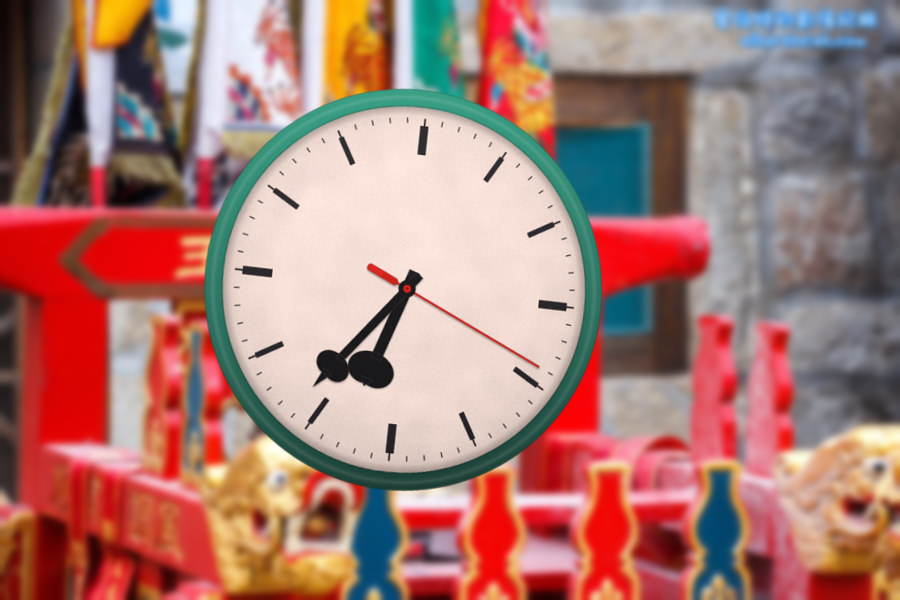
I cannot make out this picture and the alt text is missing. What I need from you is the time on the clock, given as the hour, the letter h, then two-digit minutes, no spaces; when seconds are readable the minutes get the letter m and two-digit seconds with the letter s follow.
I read 6h36m19s
